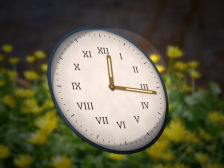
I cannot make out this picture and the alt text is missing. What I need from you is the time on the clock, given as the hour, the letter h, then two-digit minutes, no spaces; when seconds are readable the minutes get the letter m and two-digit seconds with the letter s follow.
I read 12h16
